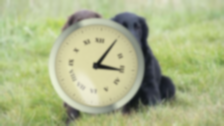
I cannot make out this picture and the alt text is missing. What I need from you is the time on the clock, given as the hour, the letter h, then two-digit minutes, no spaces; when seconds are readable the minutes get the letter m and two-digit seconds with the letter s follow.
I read 3h05
